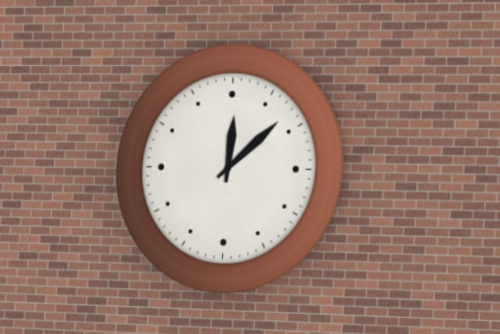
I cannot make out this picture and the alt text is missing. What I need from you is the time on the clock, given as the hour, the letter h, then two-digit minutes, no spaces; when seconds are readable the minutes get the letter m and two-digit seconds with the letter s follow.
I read 12h08
